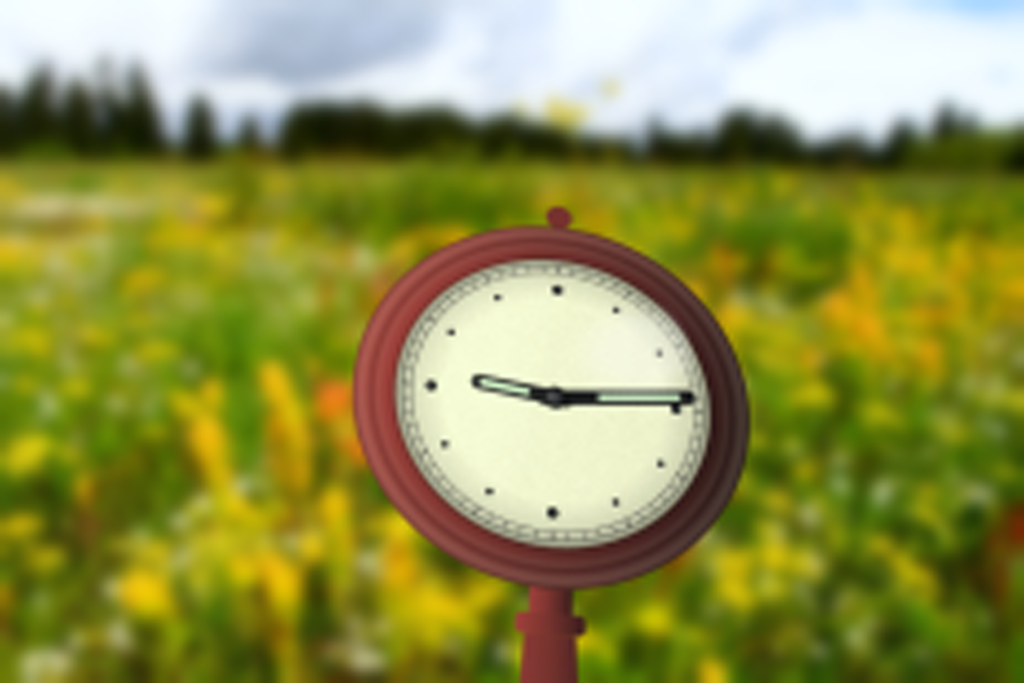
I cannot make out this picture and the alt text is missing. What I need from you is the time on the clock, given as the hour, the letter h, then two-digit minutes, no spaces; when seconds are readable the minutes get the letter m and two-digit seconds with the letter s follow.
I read 9h14
